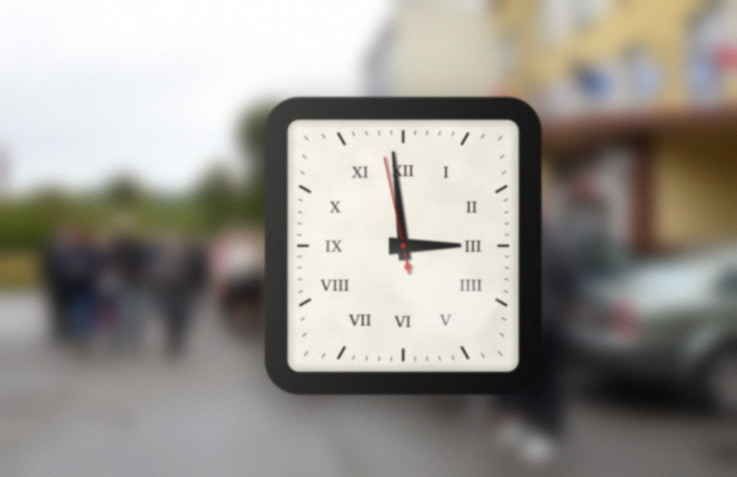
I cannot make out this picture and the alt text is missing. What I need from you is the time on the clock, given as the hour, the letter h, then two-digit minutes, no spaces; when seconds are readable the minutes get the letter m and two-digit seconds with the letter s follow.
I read 2h58m58s
